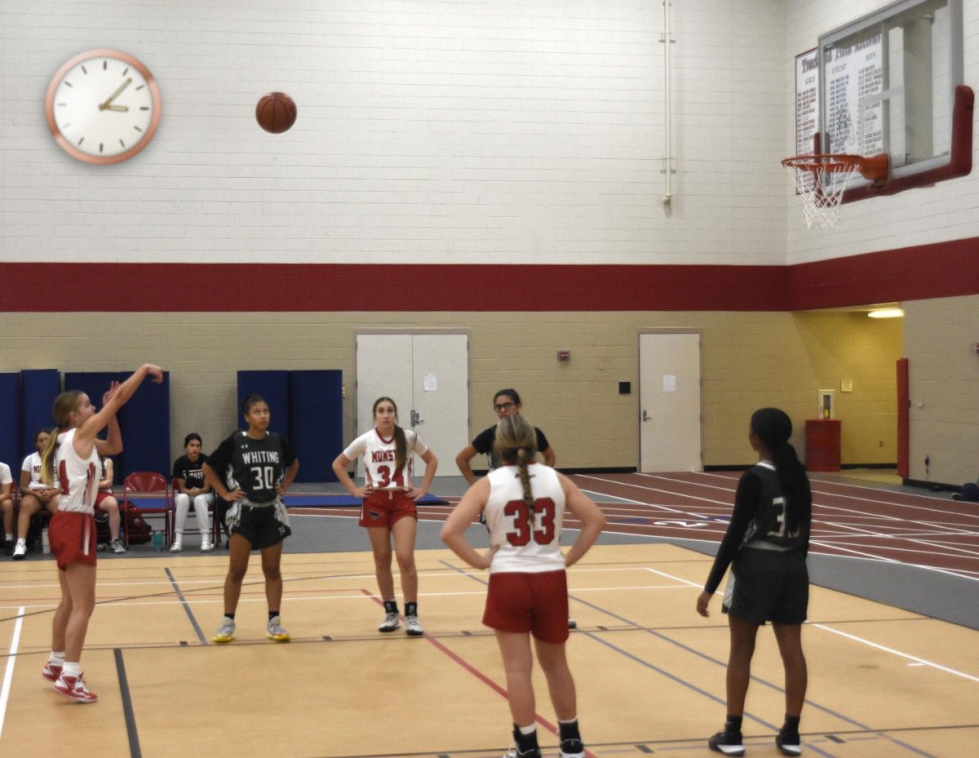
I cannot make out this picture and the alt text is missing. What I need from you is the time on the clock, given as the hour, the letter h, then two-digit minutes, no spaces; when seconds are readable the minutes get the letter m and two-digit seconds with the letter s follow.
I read 3h07
